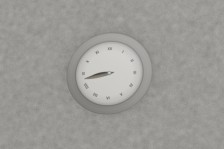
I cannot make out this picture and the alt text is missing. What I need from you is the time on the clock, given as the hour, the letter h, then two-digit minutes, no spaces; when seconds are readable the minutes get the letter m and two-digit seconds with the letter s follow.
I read 8h43
